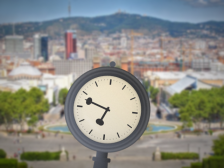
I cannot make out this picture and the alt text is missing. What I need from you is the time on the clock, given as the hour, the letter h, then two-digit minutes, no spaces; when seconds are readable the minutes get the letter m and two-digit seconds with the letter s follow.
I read 6h48
